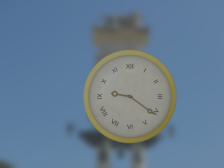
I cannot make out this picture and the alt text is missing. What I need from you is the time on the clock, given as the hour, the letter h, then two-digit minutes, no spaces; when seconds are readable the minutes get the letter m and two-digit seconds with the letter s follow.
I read 9h21
